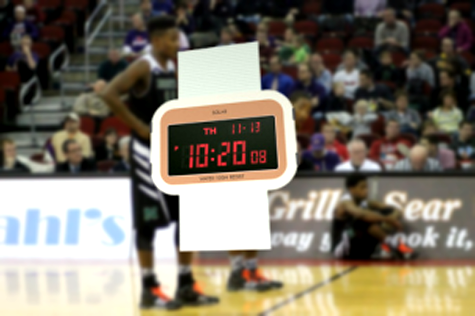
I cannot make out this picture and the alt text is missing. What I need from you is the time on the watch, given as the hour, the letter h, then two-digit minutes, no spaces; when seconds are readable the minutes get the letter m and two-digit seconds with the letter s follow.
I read 10h20m08s
